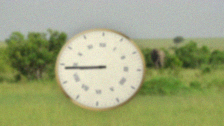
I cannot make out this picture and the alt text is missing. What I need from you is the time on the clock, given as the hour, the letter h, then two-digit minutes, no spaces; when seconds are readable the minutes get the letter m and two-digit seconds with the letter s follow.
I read 8h44
